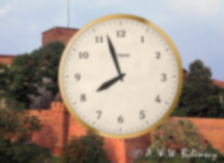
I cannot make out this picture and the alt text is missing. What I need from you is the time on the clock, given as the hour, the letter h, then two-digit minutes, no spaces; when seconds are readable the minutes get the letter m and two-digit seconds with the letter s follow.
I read 7h57
